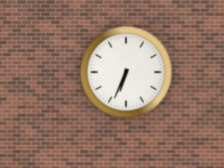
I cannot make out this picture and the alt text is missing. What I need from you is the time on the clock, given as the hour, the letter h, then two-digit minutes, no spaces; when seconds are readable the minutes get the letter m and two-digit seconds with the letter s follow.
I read 6h34
